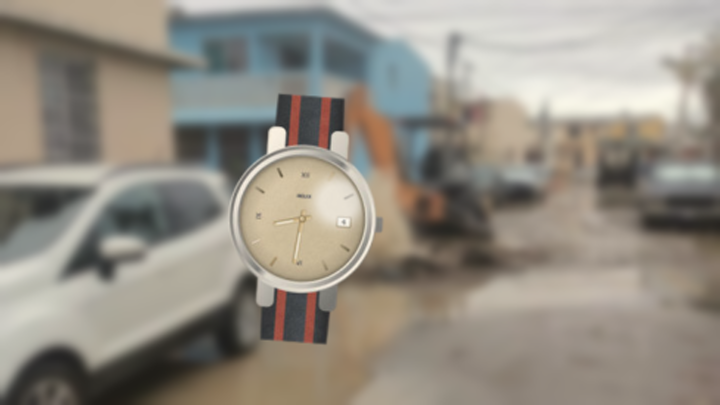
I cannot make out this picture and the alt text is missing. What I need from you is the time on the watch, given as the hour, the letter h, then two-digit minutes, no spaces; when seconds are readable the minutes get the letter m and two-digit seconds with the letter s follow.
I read 8h31
